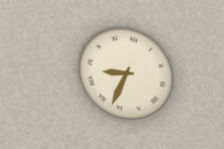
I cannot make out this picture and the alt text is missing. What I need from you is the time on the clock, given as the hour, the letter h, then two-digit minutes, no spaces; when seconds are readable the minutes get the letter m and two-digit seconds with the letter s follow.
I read 8h32
